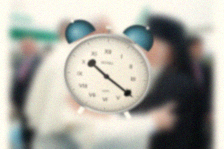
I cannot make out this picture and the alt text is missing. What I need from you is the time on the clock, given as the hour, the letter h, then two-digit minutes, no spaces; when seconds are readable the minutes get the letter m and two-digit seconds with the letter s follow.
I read 10h21
